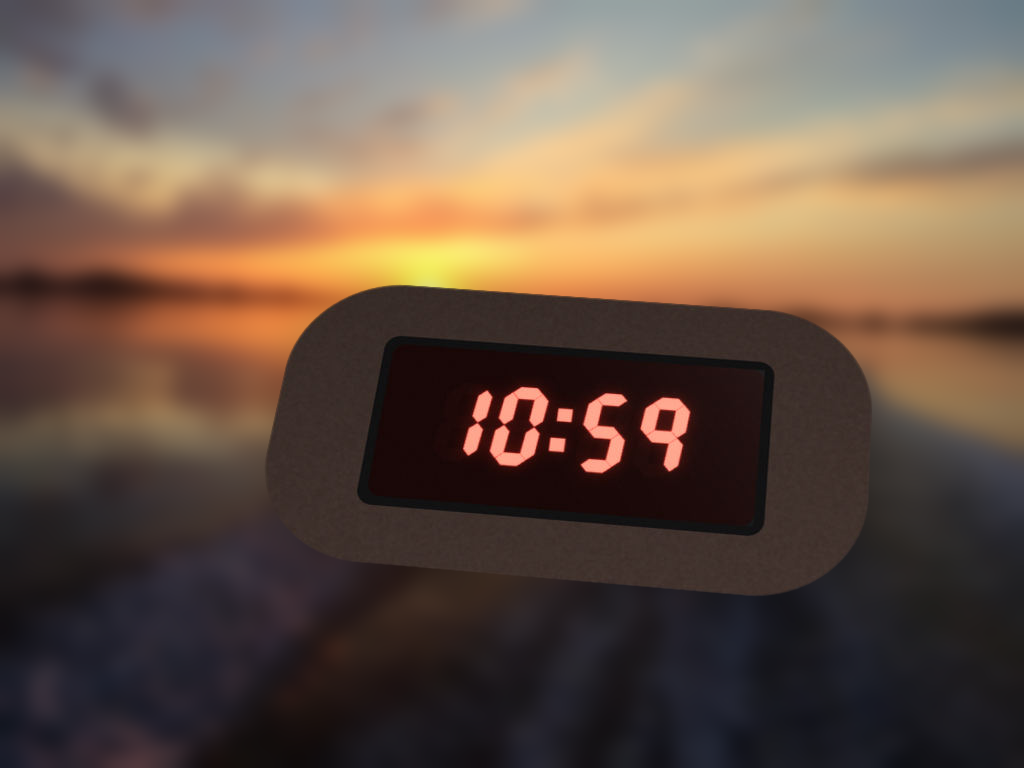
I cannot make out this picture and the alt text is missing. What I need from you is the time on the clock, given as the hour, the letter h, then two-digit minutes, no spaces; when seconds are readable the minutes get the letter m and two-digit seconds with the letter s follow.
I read 10h59
